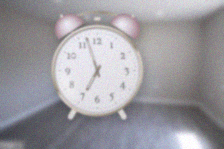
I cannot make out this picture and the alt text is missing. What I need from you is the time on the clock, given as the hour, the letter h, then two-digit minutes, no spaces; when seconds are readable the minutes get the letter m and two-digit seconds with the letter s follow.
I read 6h57
